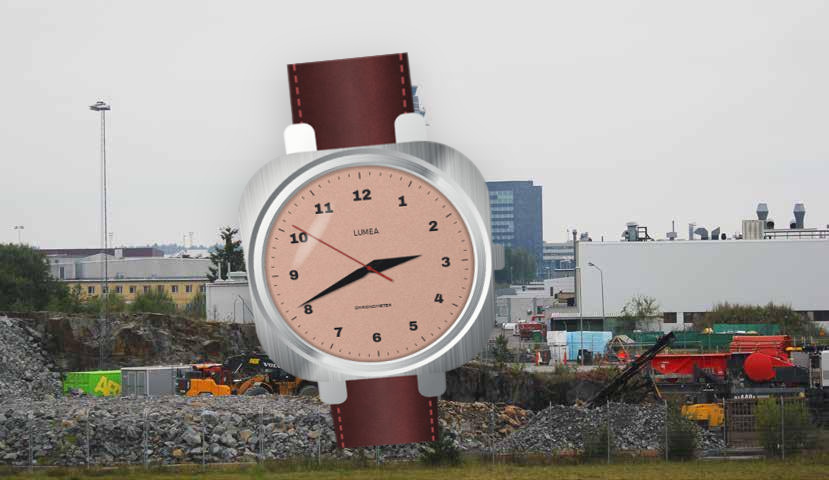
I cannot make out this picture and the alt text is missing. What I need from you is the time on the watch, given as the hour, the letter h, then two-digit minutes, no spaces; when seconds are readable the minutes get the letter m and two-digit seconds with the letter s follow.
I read 2h40m51s
